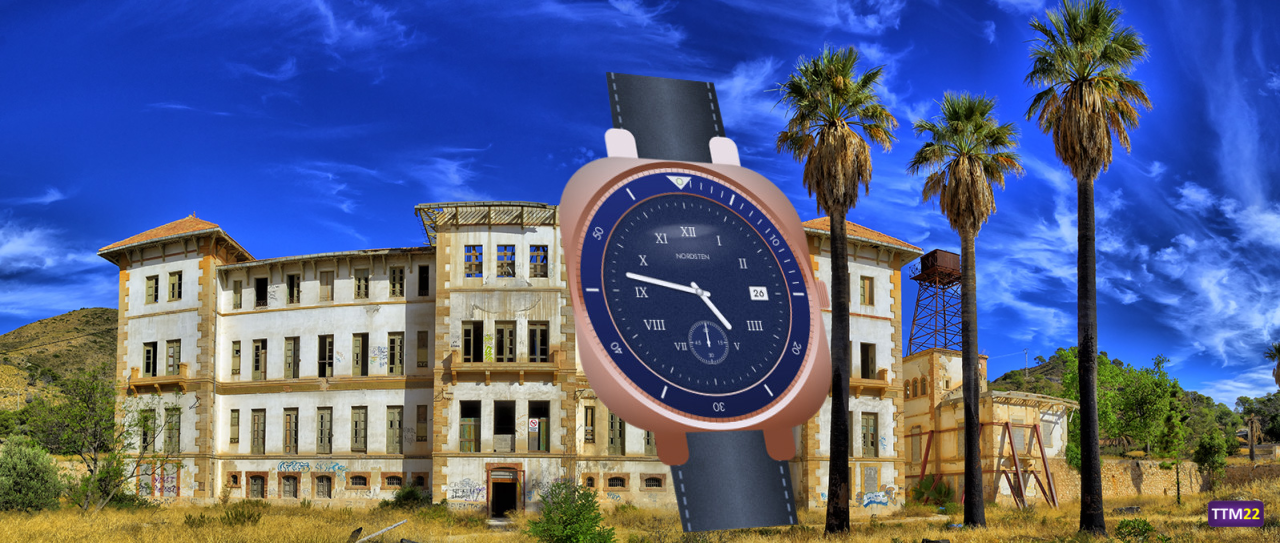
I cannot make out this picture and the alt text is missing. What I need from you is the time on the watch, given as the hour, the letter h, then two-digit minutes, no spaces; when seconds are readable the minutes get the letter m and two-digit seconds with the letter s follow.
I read 4h47
